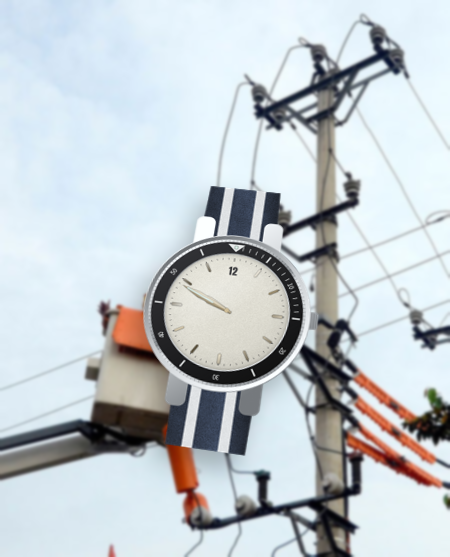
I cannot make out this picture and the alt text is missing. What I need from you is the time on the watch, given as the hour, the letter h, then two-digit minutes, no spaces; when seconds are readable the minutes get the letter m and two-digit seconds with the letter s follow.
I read 9h49
